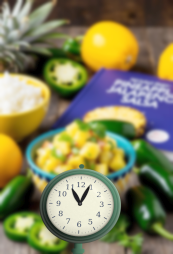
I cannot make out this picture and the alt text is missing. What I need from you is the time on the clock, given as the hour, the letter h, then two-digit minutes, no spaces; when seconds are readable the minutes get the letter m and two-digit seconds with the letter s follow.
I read 11h04
